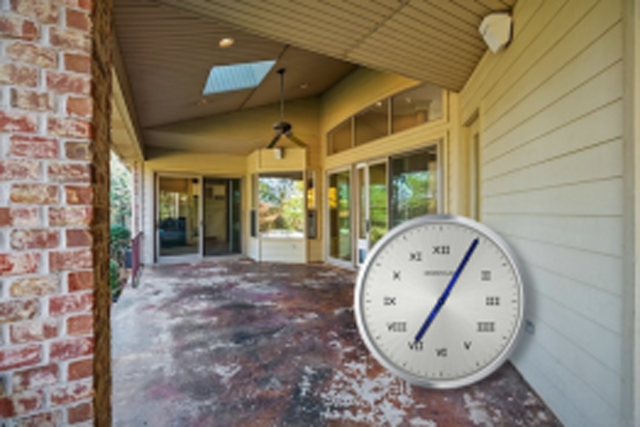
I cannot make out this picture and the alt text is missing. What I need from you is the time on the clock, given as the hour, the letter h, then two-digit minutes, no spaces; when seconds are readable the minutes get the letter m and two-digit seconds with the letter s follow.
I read 7h05
